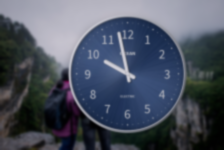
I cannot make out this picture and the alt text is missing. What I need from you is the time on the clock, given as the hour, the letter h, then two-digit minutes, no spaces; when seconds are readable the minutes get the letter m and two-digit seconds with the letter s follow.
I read 9h58
